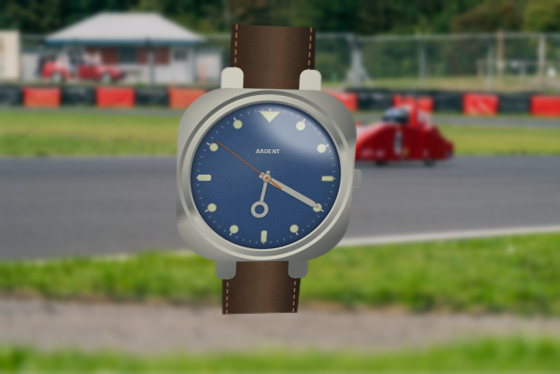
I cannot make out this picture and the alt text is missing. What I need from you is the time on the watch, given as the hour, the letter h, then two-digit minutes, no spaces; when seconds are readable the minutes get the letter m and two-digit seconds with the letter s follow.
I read 6h19m51s
